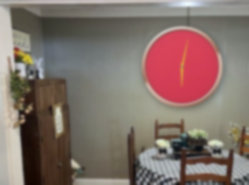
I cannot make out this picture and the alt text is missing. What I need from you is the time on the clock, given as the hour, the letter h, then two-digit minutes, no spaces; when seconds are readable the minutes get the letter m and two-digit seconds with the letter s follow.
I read 6h02
